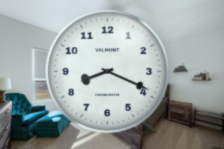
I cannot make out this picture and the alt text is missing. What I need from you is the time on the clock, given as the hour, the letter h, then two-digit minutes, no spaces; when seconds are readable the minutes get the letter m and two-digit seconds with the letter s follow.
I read 8h19
